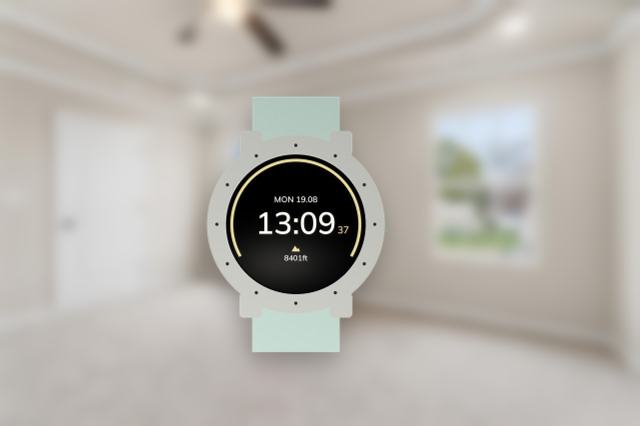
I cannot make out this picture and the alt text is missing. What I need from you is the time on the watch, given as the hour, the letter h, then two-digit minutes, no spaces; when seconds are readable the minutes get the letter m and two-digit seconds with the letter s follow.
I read 13h09m37s
